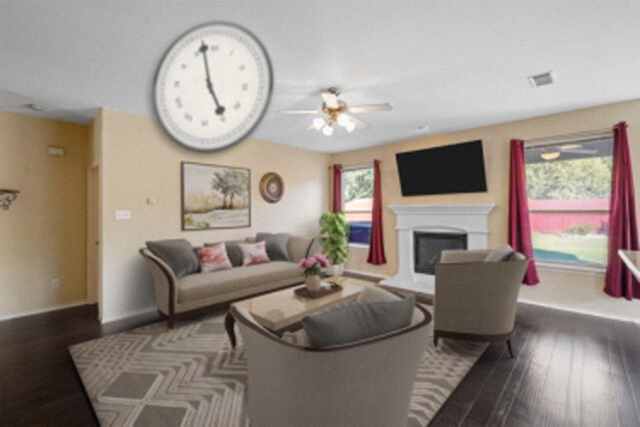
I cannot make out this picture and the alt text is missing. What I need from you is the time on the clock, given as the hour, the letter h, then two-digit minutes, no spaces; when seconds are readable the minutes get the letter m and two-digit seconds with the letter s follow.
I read 4h57
